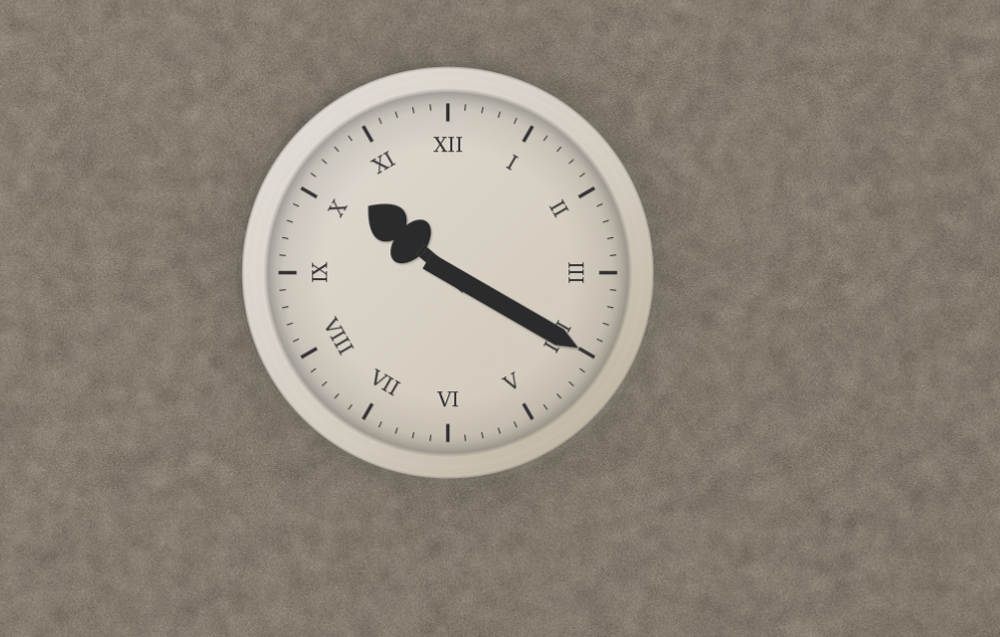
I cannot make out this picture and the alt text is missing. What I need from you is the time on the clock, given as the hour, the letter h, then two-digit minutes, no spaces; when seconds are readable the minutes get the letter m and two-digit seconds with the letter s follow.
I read 10h20
